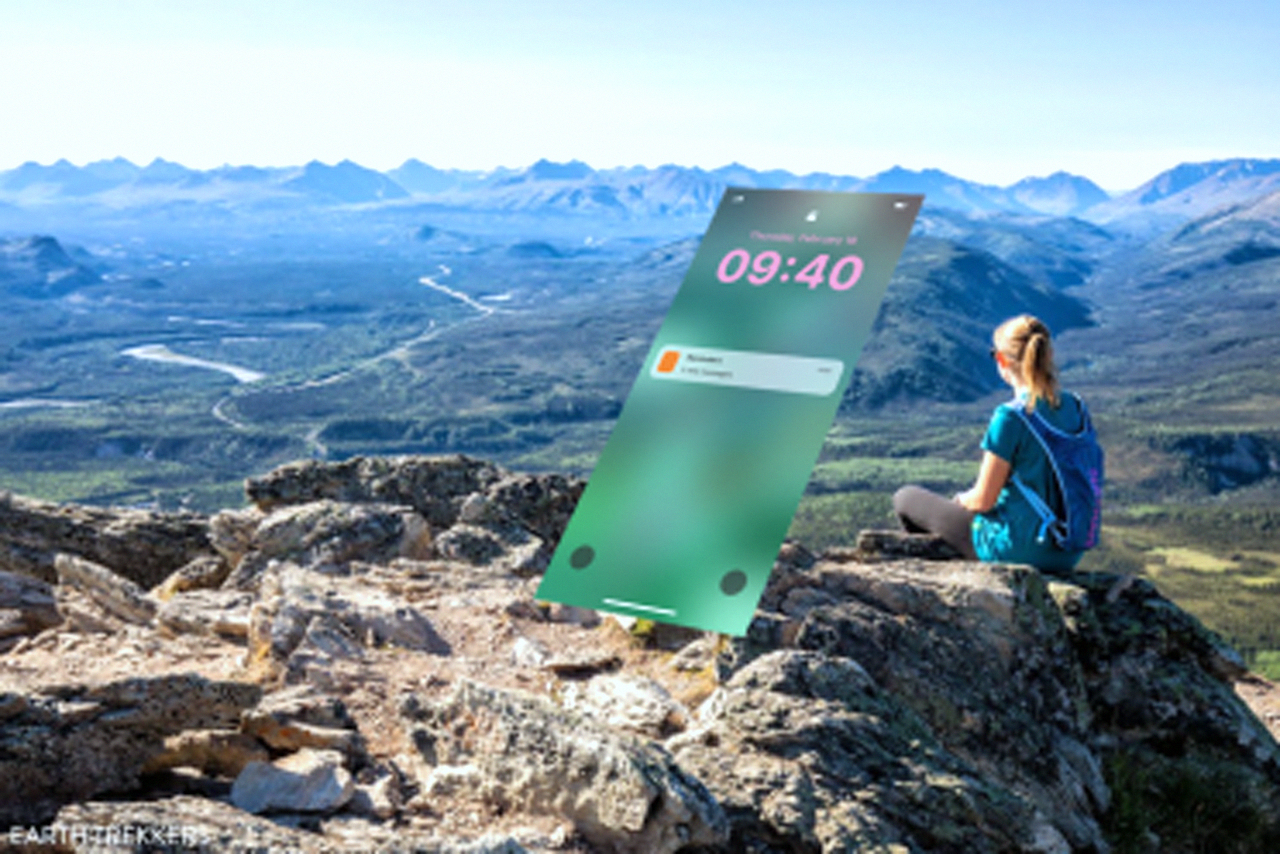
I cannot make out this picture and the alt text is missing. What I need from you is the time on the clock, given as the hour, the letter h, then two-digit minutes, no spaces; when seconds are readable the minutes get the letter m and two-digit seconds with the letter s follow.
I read 9h40
